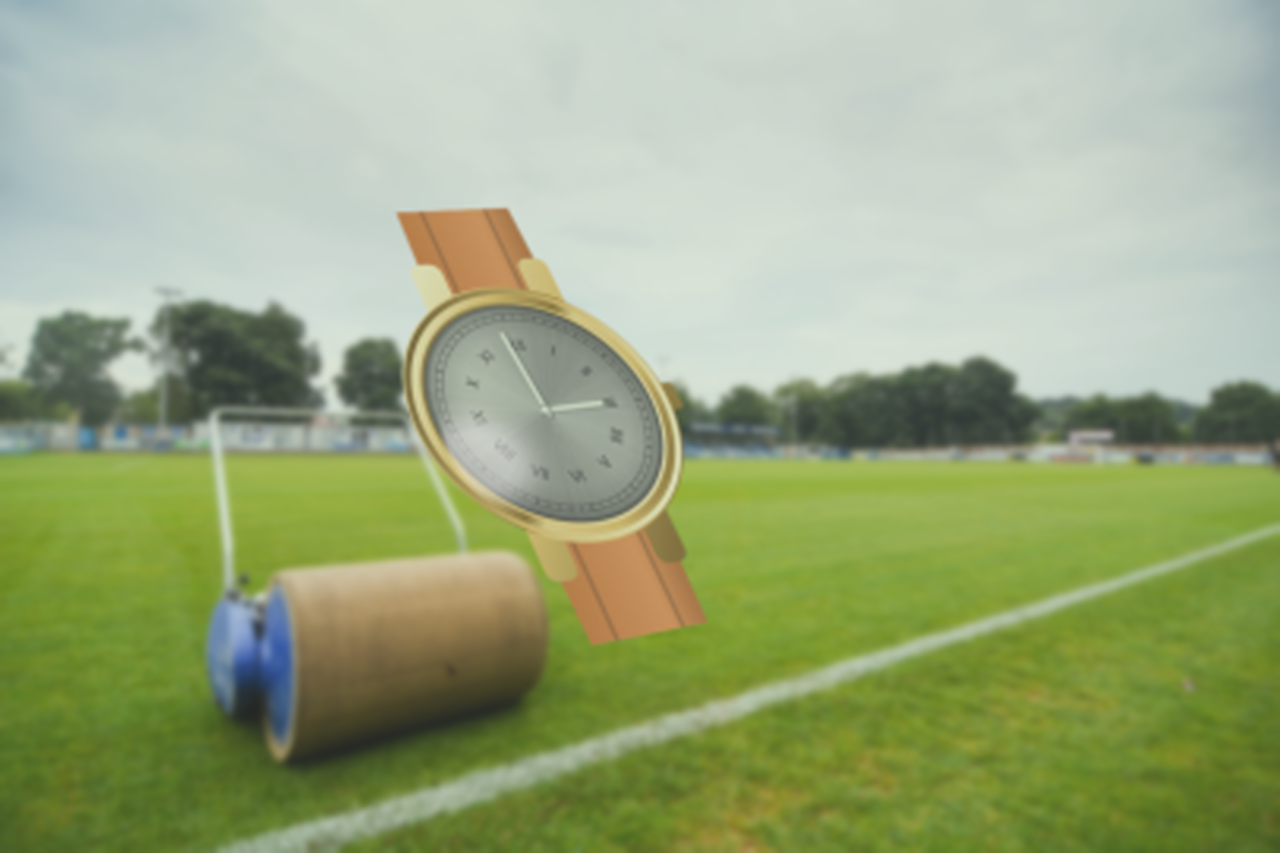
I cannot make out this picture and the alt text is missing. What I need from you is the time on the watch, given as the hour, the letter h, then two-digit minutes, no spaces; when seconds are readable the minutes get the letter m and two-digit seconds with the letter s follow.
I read 2h59
